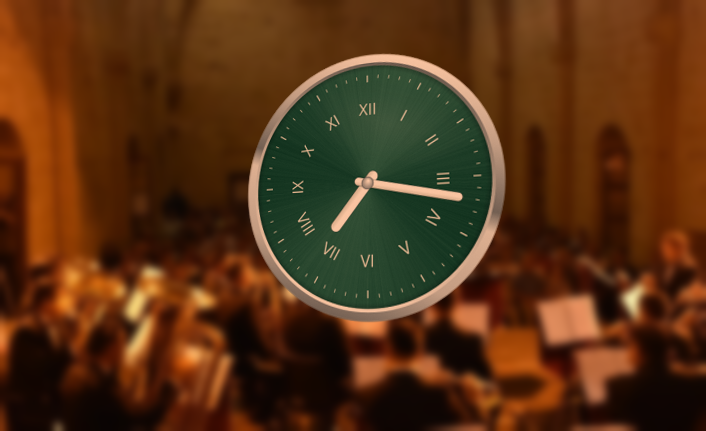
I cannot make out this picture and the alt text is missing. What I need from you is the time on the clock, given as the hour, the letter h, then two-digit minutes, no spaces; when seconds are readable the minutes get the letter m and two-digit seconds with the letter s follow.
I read 7h17
